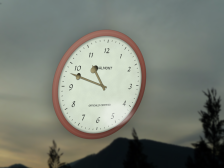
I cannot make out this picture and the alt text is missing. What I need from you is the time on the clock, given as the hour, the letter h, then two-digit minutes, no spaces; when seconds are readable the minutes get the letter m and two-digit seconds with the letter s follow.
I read 10h48
